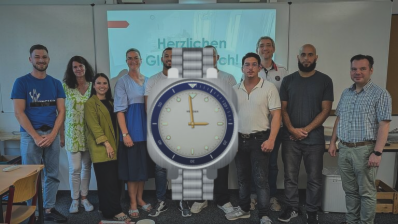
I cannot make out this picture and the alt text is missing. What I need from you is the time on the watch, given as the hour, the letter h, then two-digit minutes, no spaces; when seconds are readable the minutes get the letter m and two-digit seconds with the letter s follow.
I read 2h59
